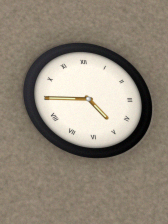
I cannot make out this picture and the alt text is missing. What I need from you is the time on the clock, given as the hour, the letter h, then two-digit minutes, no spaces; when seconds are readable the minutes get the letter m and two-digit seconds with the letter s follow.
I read 4h45
